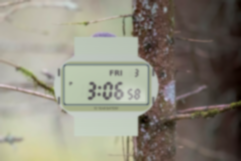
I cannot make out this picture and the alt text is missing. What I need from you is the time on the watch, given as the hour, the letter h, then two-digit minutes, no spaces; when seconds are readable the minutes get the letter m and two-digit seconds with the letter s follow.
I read 3h06m58s
